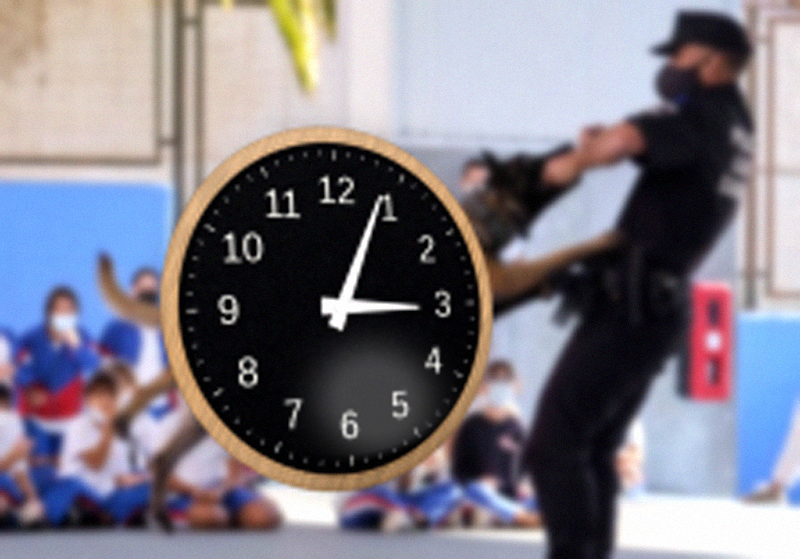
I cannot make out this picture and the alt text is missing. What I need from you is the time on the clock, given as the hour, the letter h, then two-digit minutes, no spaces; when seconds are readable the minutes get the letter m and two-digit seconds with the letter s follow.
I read 3h04
